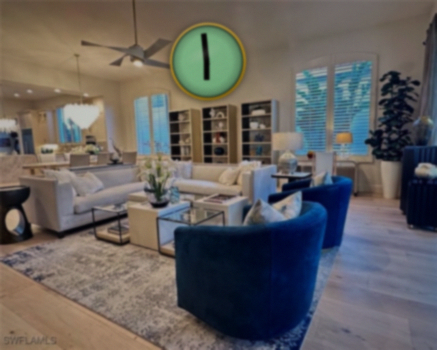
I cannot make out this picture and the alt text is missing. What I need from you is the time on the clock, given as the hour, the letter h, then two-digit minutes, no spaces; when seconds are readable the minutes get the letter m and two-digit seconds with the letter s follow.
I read 5h59
